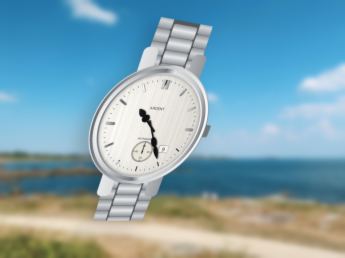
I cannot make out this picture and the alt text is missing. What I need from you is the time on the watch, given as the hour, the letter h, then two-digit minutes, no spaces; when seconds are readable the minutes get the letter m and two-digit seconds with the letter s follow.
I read 10h25
